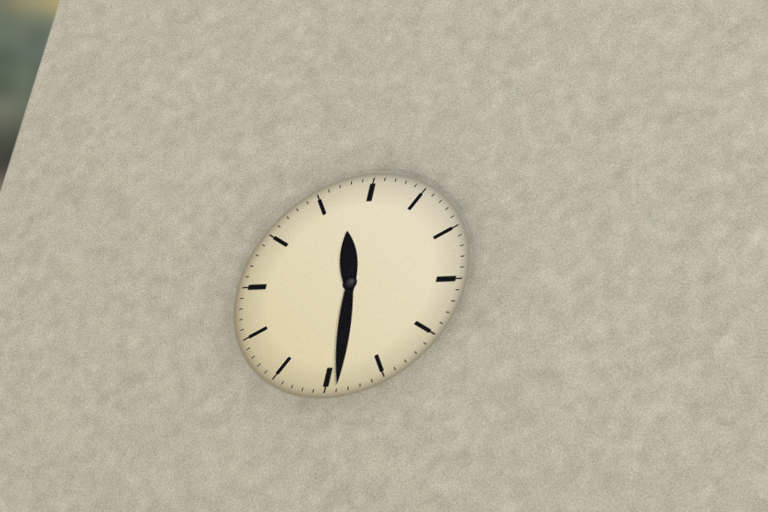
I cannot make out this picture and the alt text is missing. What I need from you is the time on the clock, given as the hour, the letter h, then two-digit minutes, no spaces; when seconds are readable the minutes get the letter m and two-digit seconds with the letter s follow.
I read 11h29
